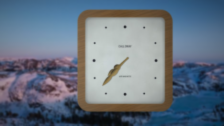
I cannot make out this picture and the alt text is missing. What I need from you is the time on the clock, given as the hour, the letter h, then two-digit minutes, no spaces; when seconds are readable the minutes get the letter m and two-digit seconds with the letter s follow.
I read 7h37
